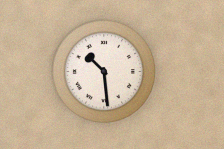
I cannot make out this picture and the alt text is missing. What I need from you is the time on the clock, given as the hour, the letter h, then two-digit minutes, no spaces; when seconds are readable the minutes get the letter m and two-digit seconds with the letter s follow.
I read 10h29
